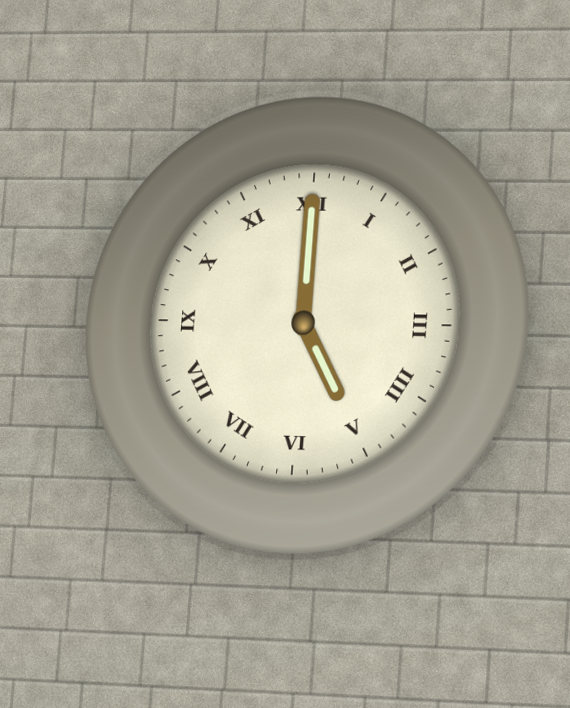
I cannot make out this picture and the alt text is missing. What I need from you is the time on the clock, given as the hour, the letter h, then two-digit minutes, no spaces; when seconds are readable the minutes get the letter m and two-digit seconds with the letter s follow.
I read 5h00
